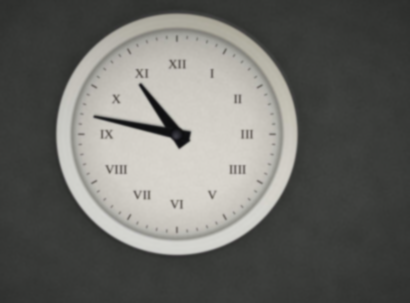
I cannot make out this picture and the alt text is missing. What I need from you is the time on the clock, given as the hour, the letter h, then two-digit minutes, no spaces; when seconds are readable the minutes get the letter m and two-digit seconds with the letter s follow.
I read 10h47
